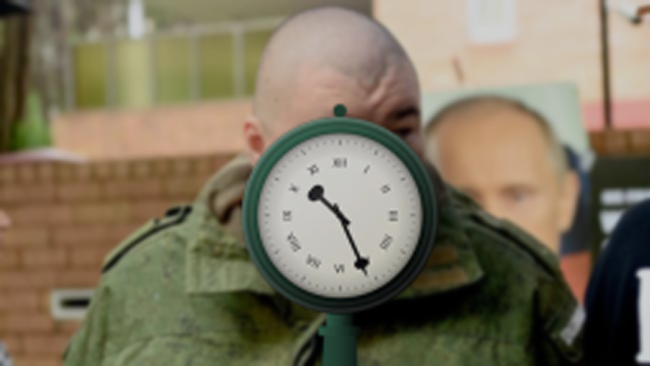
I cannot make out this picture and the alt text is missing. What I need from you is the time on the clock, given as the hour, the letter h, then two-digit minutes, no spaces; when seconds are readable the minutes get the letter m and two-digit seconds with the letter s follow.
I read 10h26
